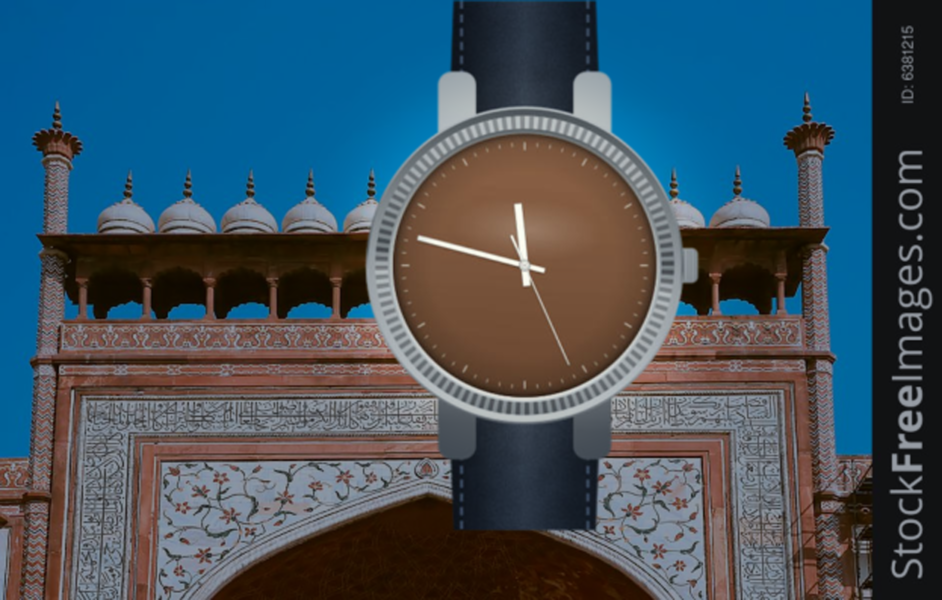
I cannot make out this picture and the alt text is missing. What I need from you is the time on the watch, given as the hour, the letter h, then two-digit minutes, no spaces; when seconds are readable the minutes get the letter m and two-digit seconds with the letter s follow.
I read 11h47m26s
